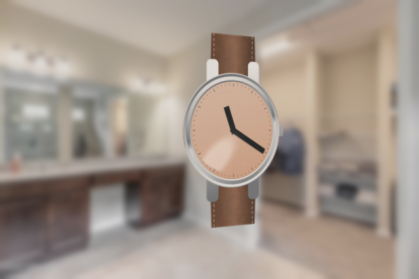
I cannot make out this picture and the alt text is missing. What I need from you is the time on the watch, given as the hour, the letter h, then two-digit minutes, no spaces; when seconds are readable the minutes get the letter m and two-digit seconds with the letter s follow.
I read 11h20
